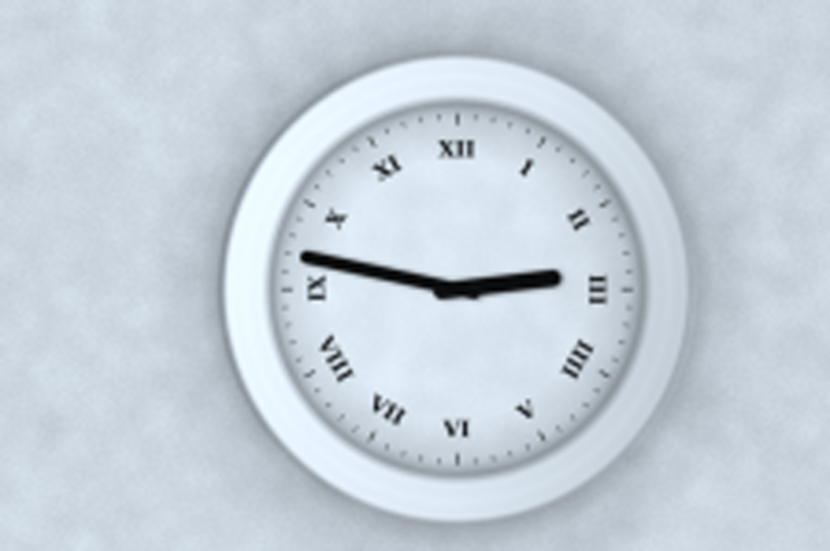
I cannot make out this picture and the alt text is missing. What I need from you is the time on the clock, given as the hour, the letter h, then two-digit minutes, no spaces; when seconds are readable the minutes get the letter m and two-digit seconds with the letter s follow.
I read 2h47
